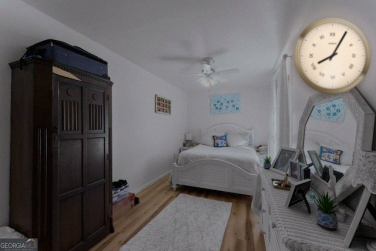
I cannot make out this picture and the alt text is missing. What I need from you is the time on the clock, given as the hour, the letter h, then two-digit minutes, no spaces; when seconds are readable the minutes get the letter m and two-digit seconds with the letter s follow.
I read 8h05
